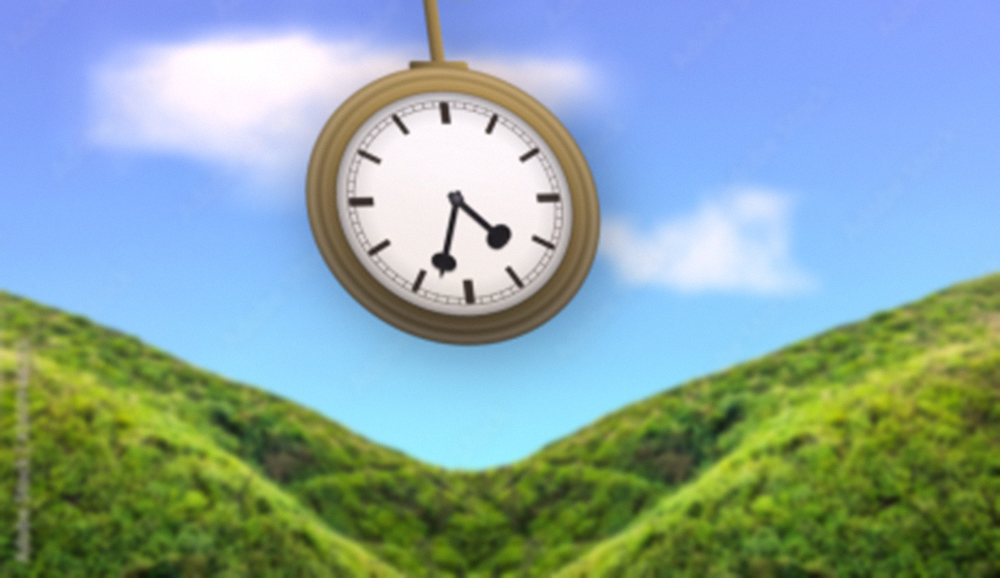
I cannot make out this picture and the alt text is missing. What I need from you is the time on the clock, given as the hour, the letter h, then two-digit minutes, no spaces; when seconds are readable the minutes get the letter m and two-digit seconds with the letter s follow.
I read 4h33
